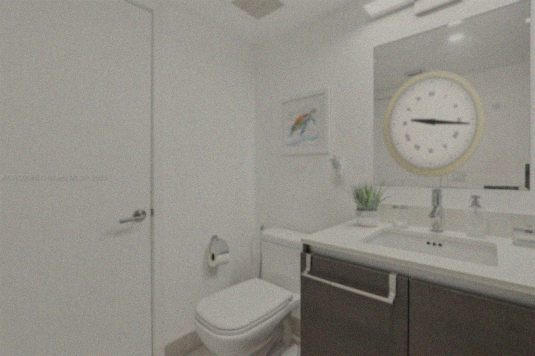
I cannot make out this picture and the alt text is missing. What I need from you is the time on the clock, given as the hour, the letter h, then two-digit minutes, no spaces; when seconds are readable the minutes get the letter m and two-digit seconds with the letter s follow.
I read 9h16
